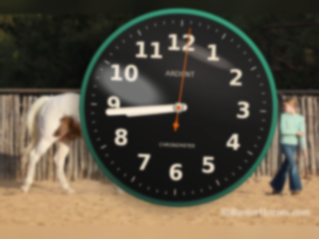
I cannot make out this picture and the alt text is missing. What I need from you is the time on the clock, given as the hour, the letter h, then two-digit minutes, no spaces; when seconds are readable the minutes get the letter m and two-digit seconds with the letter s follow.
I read 8h44m01s
